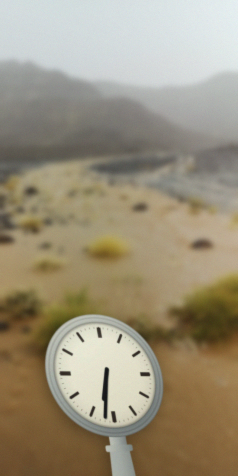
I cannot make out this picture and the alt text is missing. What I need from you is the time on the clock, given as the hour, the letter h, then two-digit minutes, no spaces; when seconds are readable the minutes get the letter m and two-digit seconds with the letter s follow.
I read 6h32
